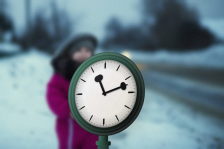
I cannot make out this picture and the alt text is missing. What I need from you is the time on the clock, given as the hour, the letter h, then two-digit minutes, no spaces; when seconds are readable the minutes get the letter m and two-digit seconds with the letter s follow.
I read 11h12
